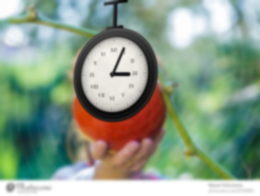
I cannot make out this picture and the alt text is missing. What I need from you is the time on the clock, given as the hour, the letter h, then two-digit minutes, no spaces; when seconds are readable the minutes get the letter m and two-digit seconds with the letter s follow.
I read 3h04
